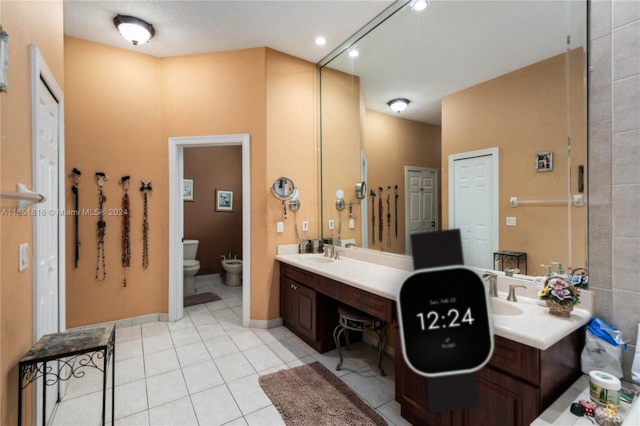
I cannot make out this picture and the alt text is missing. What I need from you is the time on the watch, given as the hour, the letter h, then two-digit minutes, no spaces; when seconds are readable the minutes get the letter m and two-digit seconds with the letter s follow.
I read 12h24
